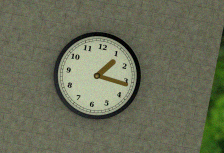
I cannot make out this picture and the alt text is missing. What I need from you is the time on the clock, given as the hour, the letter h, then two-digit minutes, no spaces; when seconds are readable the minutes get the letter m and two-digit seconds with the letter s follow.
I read 1h16
